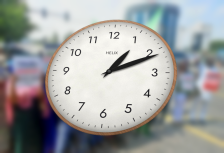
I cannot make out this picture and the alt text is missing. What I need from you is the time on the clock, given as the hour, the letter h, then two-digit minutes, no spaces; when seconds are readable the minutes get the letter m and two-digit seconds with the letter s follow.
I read 1h11
